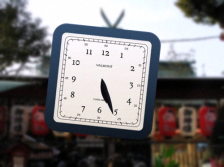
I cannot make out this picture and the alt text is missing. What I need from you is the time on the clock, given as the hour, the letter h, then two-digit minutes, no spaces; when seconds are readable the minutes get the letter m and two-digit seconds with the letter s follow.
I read 5h26
